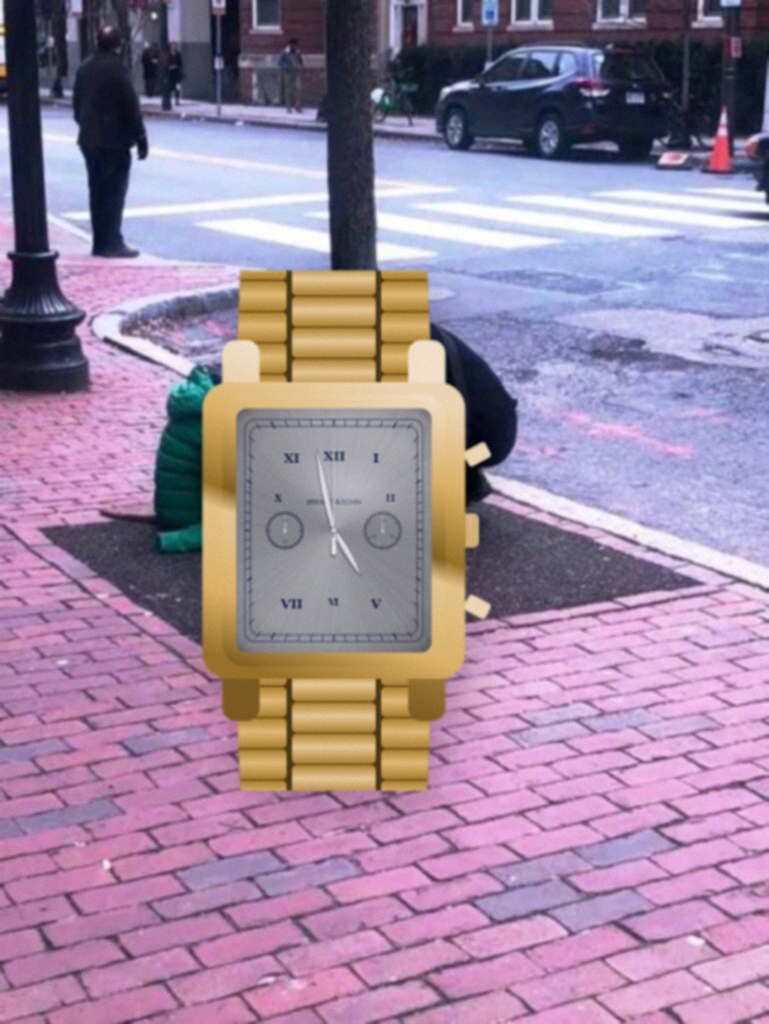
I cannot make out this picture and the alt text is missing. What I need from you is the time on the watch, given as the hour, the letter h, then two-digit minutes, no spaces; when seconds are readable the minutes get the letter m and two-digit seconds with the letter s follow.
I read 4h58
